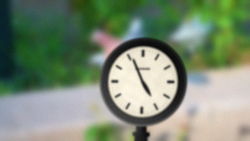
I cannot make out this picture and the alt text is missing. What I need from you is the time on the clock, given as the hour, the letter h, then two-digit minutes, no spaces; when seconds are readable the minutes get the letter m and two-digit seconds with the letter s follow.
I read 4h56
